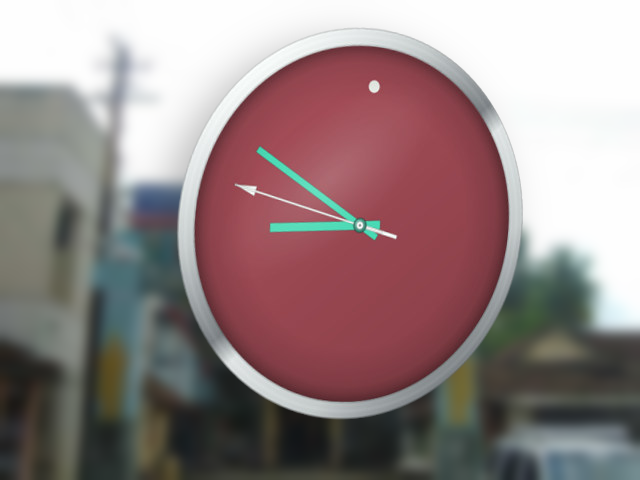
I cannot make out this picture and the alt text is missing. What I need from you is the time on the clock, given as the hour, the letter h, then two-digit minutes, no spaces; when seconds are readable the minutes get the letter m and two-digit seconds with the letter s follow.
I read 8h49m47s
